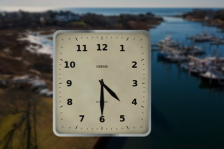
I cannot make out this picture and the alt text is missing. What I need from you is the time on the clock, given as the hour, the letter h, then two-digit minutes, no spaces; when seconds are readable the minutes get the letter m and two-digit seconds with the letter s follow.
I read 4h30
